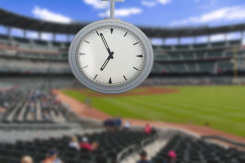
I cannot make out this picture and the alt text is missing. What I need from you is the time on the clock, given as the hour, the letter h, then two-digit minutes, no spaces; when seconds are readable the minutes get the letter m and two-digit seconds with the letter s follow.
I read 6h56
